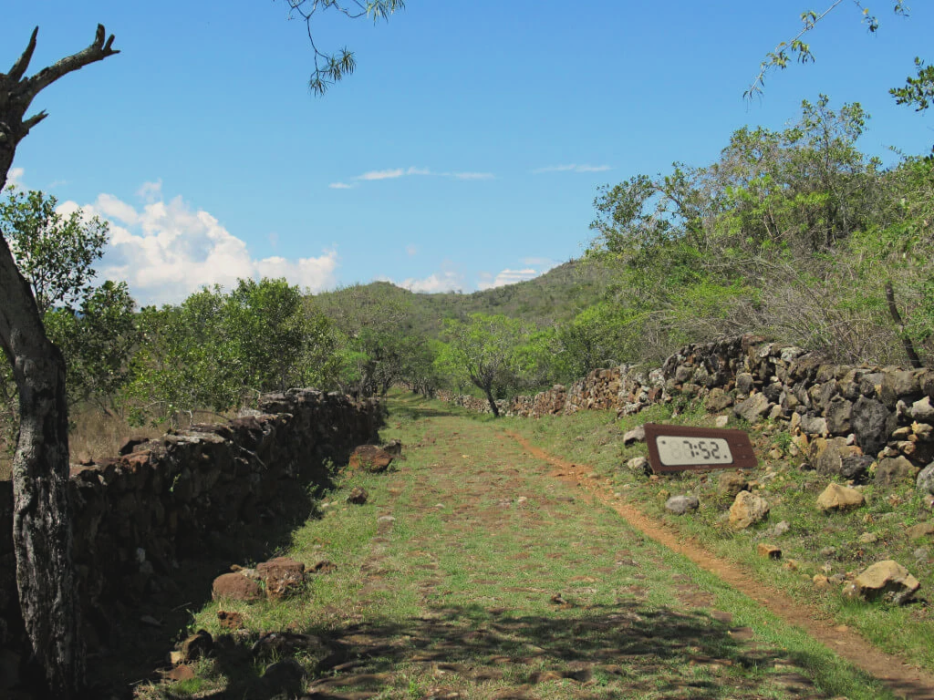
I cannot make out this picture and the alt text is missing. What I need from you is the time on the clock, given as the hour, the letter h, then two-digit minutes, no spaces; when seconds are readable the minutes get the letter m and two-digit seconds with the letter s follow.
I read 7h52
